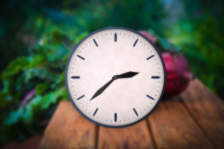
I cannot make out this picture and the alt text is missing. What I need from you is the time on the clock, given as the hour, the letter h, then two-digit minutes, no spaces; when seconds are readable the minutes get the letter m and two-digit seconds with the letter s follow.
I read 2h38
